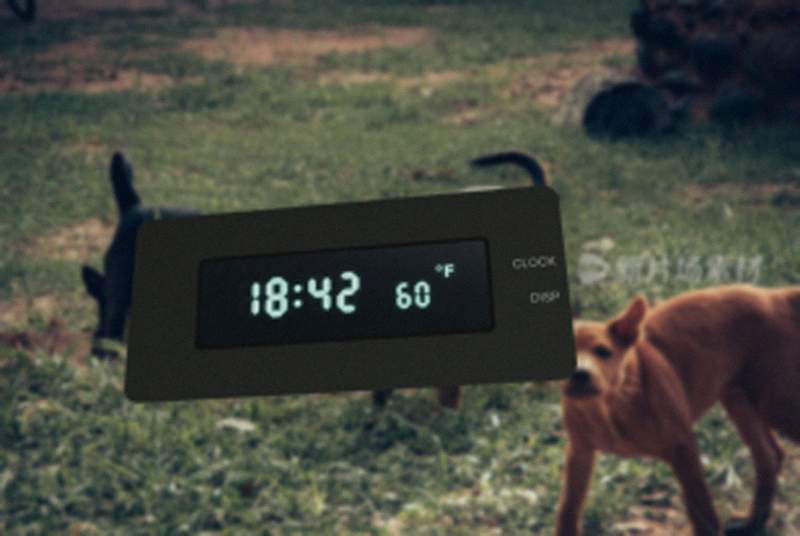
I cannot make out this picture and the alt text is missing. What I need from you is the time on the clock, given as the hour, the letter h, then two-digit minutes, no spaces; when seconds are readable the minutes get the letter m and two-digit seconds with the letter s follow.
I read 18h42
